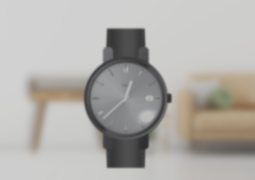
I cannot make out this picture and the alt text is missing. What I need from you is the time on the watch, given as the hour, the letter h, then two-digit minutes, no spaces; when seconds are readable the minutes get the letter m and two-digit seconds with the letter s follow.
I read 12h38
